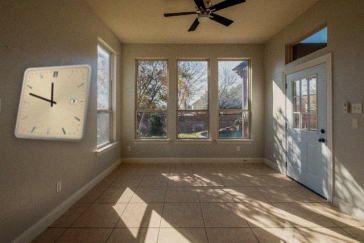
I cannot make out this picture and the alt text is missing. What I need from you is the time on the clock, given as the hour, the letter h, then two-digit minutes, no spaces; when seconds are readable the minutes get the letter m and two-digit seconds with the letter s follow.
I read 11h48
